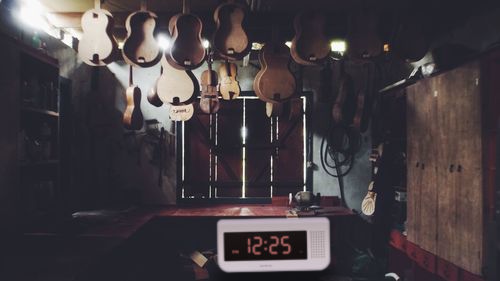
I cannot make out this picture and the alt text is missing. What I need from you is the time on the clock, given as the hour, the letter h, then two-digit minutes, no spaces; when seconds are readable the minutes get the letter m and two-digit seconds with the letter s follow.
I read 12h25
